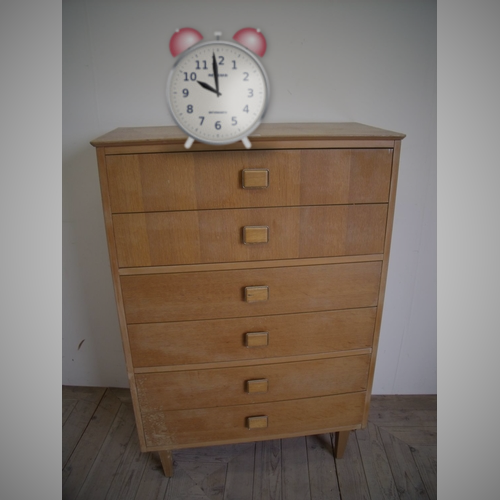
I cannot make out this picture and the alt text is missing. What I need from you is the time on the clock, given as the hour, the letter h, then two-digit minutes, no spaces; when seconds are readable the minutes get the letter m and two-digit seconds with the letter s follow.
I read 9h59
